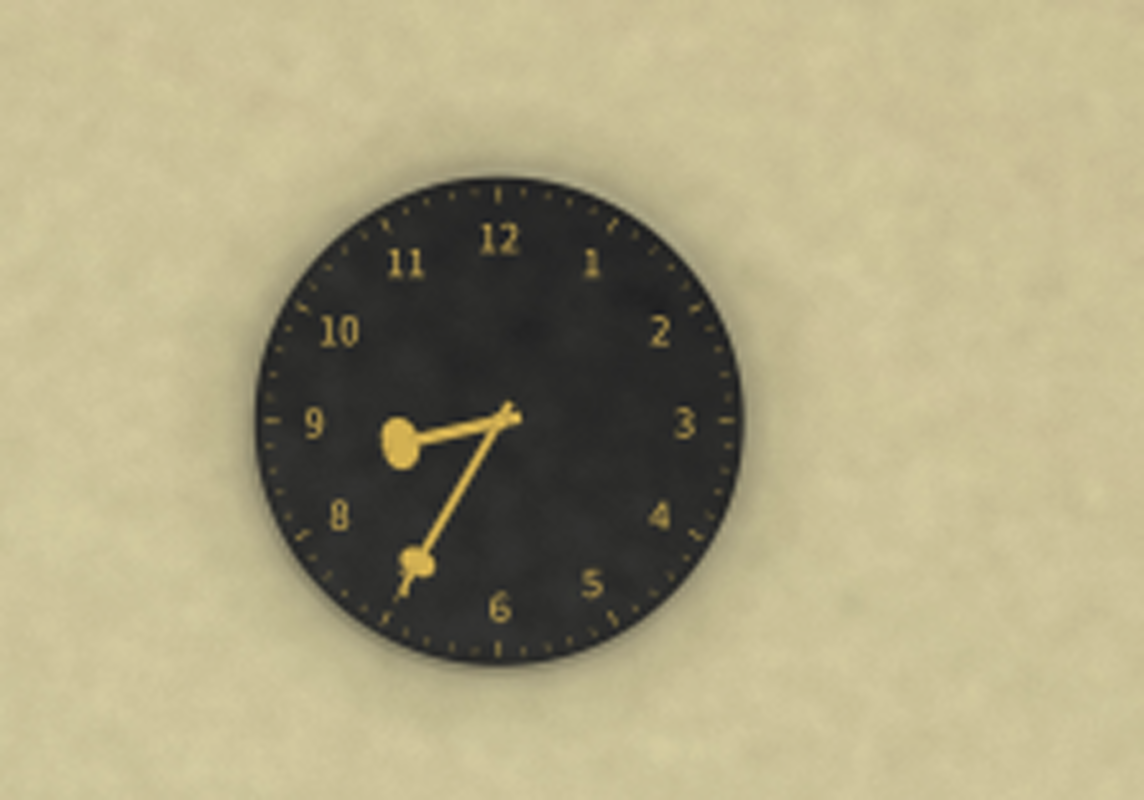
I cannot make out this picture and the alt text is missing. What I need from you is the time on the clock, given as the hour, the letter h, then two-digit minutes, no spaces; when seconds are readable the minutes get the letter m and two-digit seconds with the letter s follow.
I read 8h35
